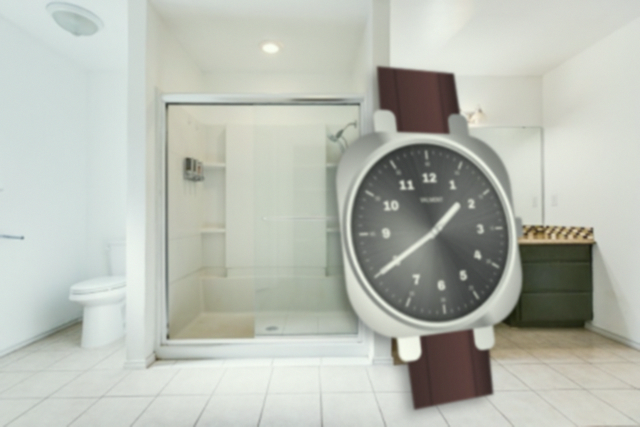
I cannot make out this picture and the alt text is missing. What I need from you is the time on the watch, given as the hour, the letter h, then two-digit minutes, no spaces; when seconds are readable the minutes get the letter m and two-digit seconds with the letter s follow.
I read 1h40
